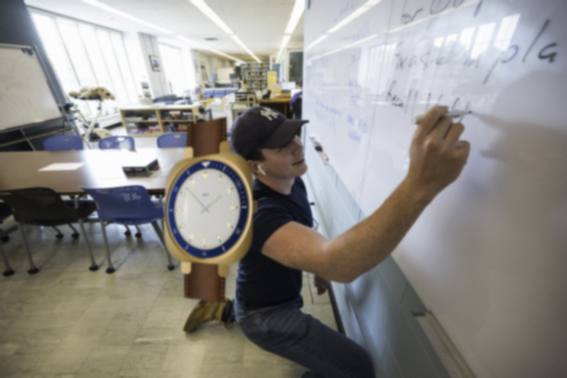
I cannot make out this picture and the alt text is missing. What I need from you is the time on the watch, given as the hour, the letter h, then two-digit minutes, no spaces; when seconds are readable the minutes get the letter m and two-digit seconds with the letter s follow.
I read 1h52
